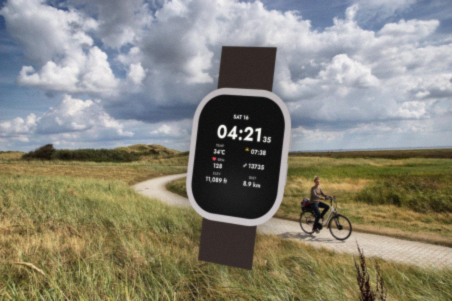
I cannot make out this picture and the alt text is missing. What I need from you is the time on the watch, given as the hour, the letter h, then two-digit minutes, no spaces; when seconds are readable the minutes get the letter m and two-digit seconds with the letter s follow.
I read 4h21
